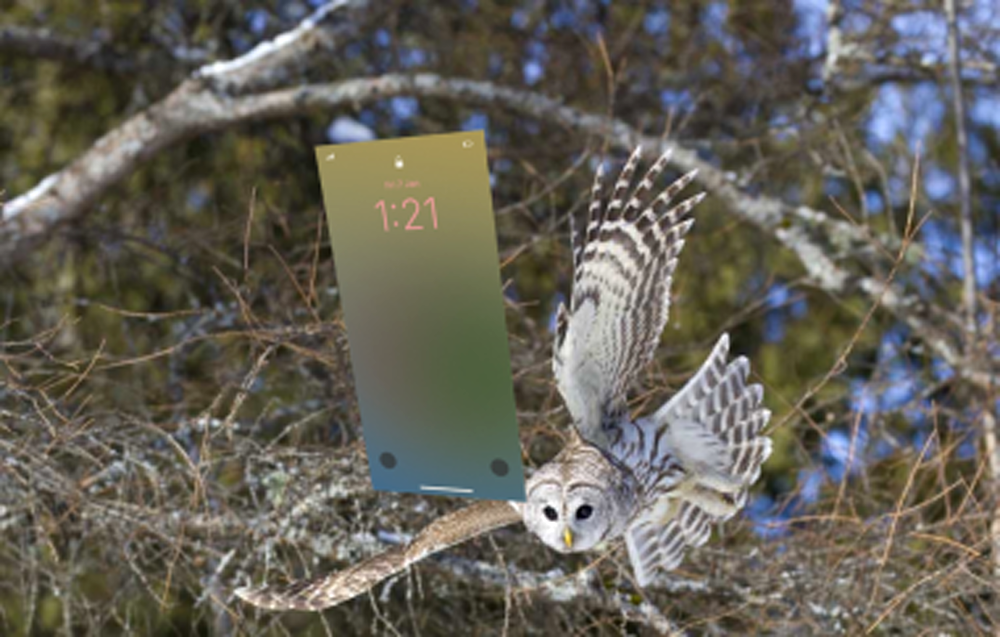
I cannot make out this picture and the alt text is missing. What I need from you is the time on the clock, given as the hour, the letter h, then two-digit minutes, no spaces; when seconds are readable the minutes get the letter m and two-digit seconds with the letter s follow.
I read 1h21
